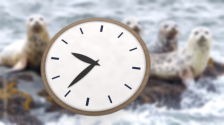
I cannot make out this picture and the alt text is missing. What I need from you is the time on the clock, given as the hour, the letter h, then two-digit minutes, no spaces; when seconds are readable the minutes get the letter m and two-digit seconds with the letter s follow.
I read 9h36
